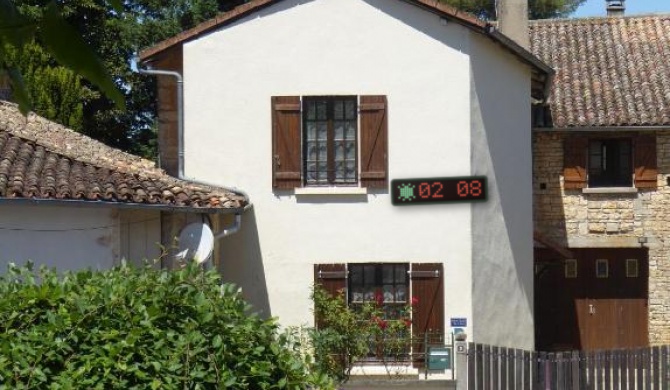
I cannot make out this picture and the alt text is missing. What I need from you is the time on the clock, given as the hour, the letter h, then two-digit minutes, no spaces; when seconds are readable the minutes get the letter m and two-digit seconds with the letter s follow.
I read 2h08
